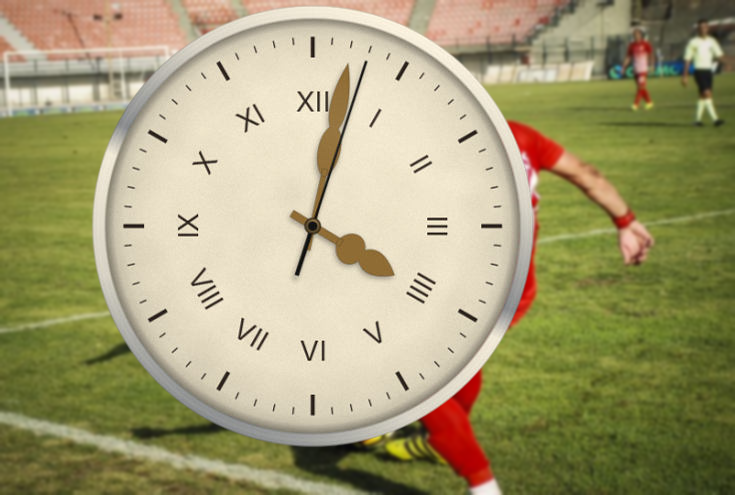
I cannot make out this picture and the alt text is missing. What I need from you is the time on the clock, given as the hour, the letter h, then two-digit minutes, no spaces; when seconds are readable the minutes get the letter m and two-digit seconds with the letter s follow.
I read 4h02m03s
